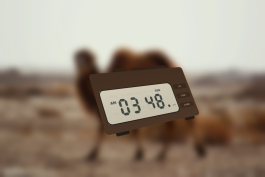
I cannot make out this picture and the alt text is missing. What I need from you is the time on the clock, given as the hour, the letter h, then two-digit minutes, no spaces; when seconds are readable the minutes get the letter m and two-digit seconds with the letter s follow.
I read 3h48
